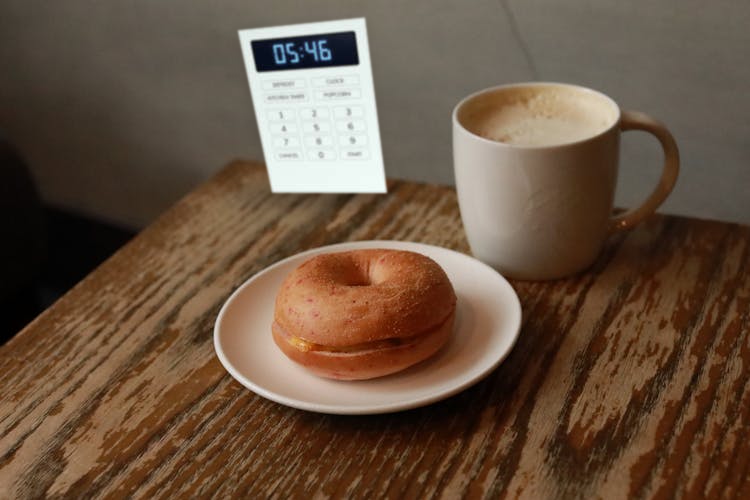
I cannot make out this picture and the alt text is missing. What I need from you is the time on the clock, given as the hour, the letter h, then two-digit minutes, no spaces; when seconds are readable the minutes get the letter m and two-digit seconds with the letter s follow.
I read 5h46
